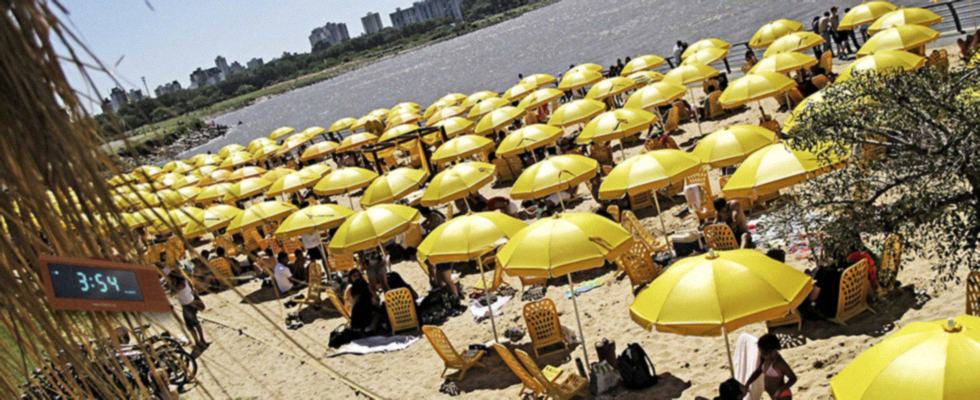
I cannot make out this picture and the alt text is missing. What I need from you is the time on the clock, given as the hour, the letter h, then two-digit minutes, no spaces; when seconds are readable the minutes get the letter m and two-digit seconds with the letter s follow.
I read 3h54
